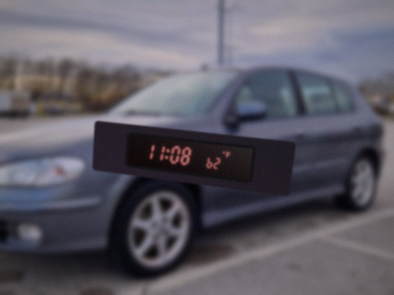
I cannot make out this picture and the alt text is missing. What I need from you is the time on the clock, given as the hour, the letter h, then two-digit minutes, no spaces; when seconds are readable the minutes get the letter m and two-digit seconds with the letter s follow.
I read 11h08
